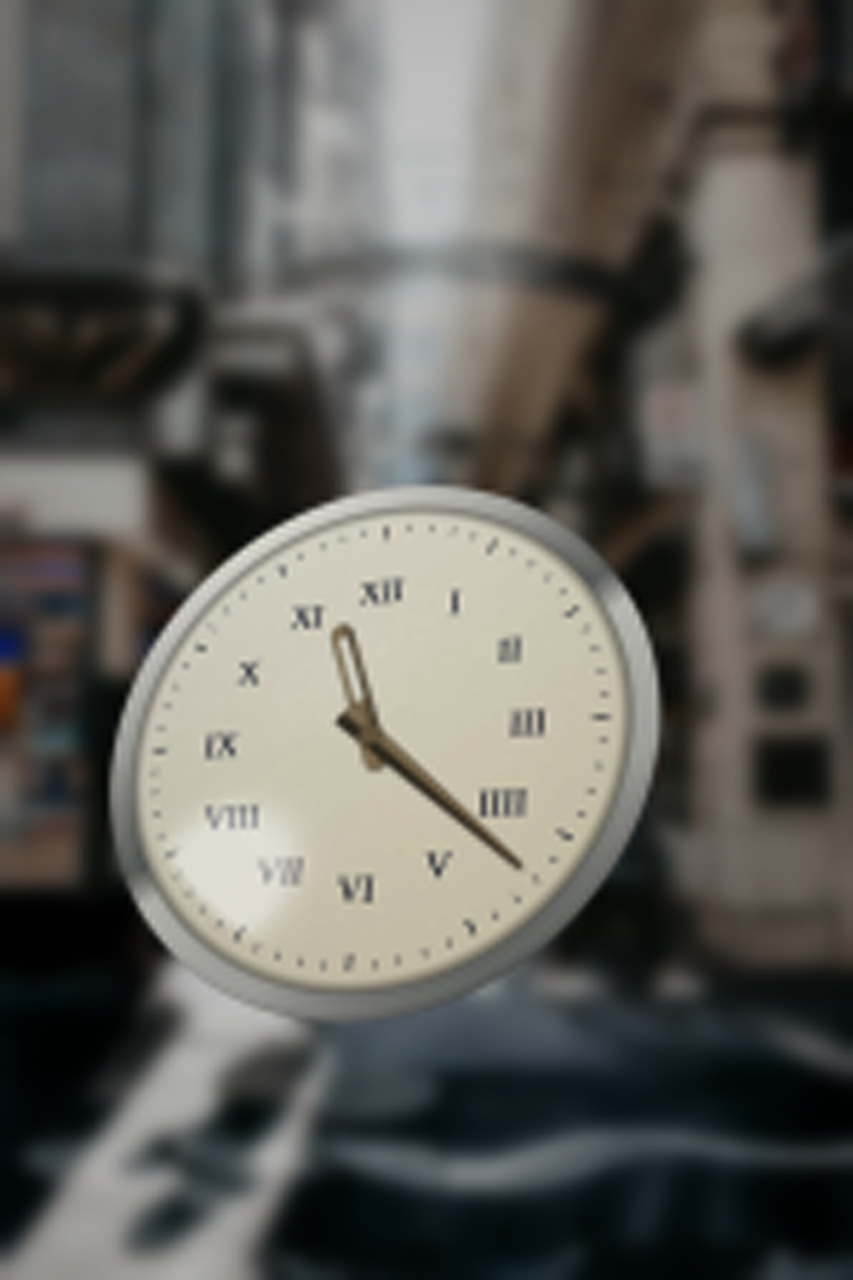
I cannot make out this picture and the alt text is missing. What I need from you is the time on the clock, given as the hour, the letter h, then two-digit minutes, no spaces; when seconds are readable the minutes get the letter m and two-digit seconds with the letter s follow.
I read 11h22
